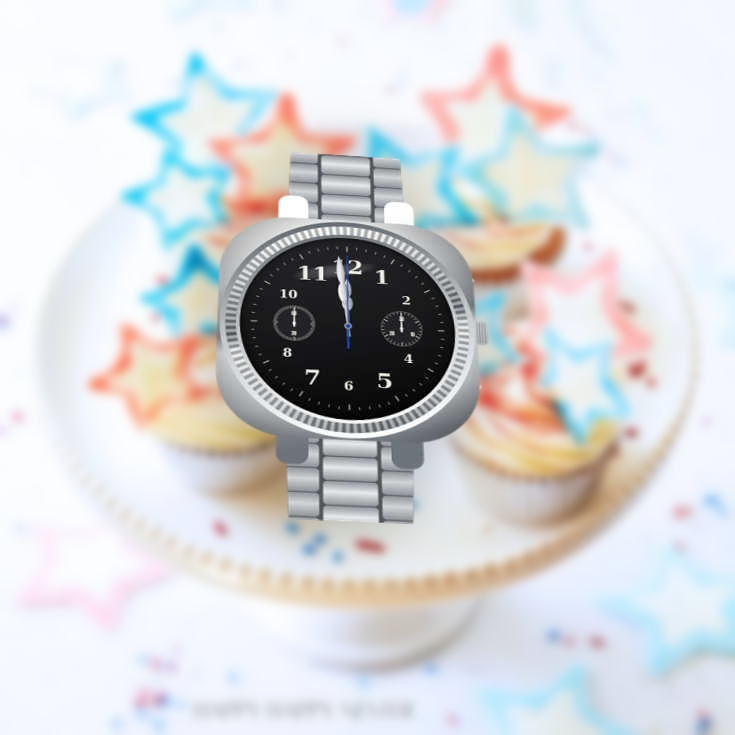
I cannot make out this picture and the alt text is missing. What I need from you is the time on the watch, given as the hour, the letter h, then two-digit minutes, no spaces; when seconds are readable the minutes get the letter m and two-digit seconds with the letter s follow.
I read 11h59
